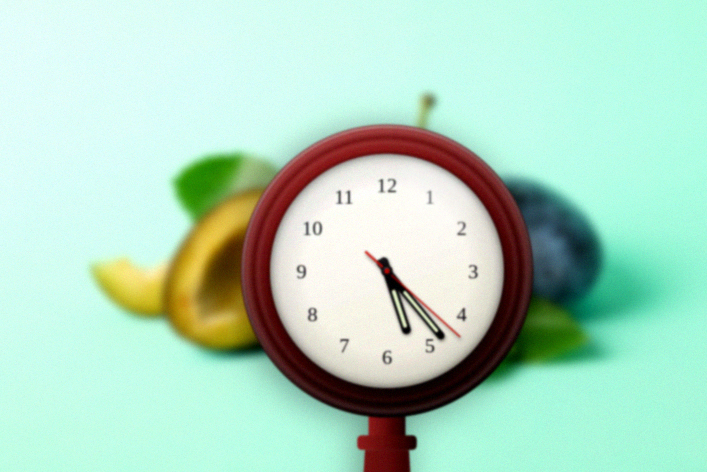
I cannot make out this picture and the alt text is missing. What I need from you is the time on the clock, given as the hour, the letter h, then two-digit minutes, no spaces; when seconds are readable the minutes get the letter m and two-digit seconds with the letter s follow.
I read 5h23m22s
